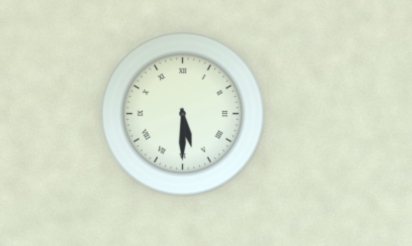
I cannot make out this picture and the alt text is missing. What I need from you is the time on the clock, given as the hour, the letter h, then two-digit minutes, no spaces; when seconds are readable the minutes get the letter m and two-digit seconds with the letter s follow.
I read 5h30
